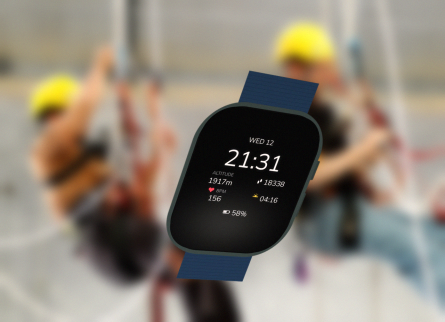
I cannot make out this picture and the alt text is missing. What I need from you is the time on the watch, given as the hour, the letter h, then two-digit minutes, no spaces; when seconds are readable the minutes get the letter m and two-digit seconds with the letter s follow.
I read 21h31
